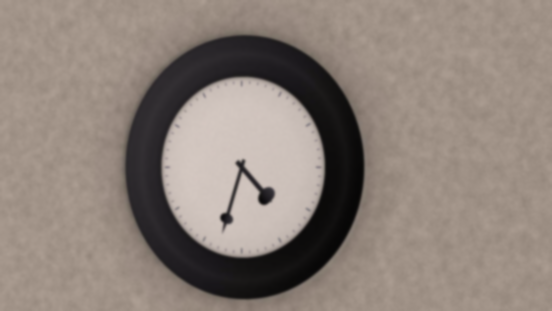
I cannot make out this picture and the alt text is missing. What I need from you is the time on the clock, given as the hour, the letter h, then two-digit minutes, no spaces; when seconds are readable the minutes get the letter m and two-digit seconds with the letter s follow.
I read 4h33
